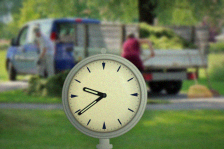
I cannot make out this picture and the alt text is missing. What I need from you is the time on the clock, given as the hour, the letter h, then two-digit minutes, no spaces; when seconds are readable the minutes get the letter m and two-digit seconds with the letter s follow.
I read 9h39
